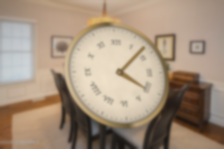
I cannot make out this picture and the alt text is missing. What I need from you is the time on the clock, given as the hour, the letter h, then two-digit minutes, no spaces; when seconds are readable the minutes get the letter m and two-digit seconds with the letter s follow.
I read 4h08
